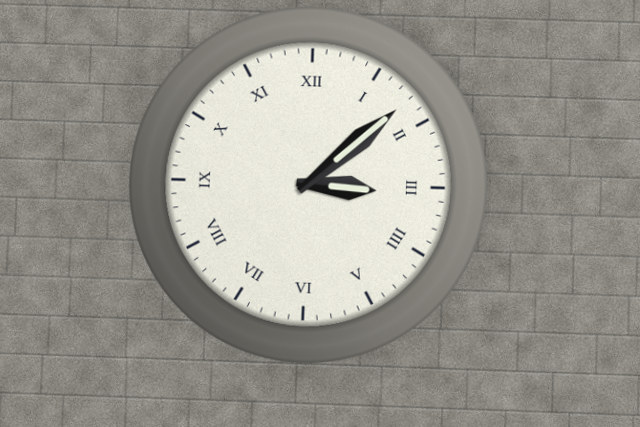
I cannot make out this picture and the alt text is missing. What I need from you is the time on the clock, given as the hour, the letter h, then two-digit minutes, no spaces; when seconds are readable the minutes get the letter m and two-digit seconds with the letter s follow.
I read 3h08
